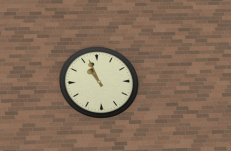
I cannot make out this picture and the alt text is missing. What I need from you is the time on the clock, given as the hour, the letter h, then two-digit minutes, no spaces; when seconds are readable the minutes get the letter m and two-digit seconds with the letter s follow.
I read 10h57
